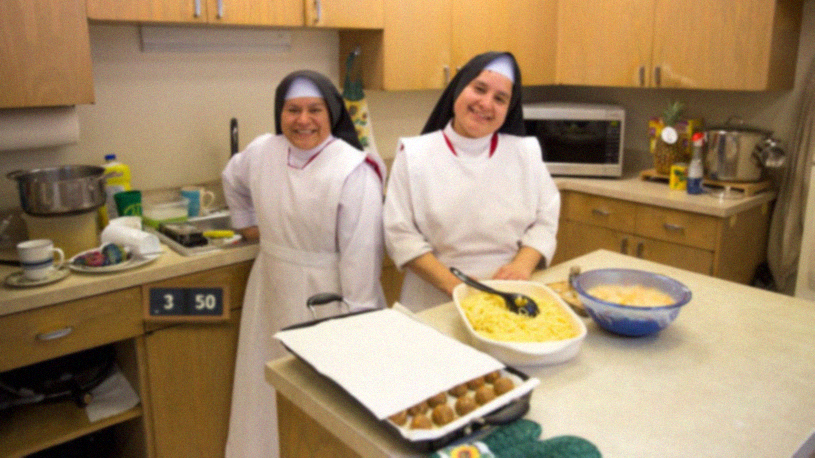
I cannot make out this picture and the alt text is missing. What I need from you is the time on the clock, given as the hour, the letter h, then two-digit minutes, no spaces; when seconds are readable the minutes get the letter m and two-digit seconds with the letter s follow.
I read 3h50
